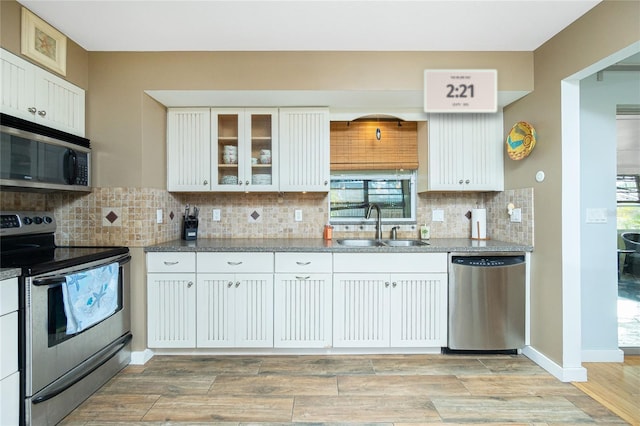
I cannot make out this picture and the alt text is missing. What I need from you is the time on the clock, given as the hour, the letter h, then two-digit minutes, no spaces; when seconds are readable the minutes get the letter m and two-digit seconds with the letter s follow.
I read 2h21
